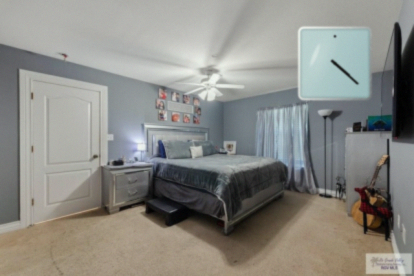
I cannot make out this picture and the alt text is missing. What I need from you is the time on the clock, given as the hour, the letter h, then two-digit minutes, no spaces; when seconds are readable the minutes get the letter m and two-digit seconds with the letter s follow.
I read 4h22
